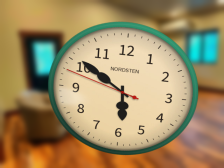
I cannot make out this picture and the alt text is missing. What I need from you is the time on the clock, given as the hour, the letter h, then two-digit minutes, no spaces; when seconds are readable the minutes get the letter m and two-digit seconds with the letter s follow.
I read 5h50m48s
